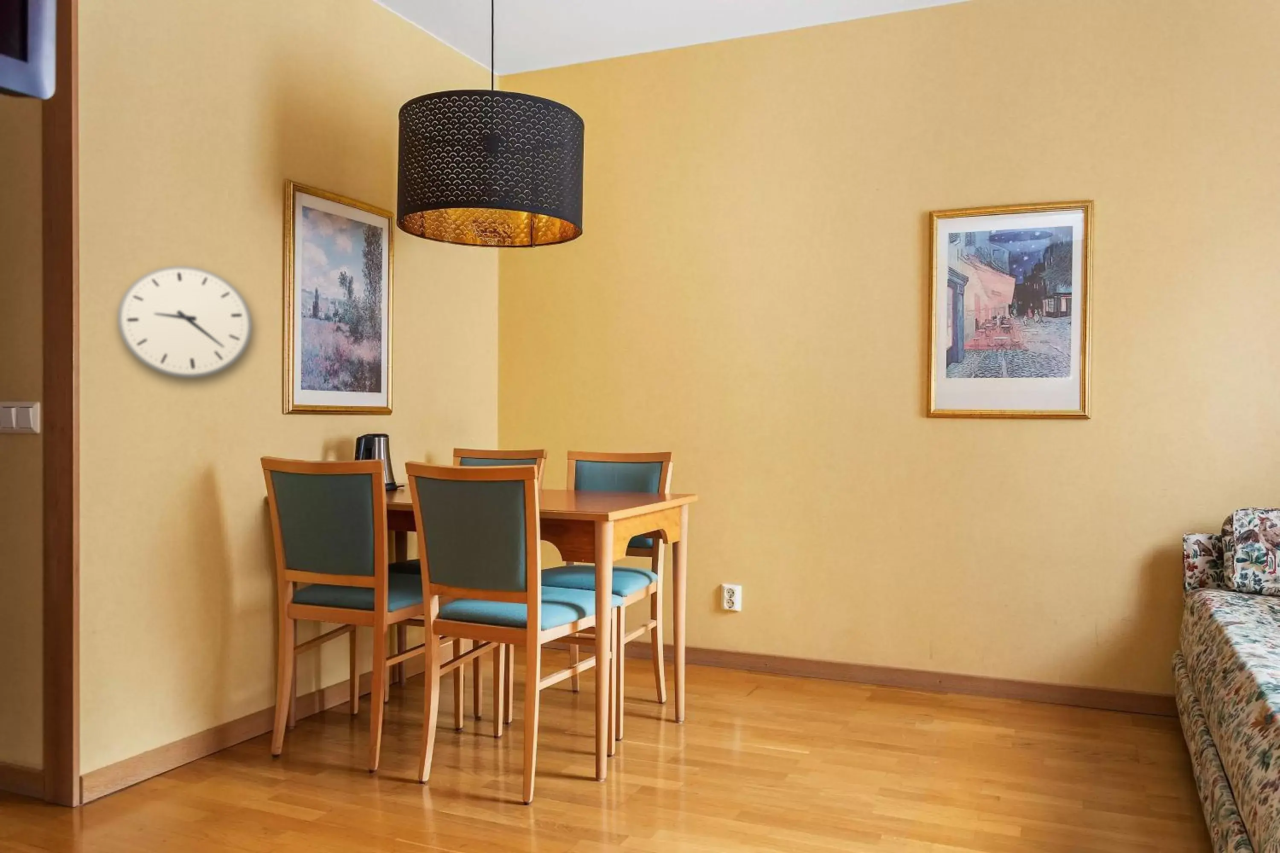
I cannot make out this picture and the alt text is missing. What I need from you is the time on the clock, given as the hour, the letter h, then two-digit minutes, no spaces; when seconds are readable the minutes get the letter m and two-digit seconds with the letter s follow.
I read 9h23
